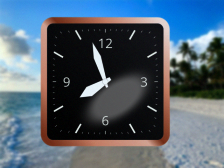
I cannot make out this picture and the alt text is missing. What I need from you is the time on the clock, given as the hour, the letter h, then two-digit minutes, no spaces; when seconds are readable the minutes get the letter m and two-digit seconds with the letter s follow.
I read 7h57
